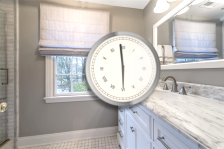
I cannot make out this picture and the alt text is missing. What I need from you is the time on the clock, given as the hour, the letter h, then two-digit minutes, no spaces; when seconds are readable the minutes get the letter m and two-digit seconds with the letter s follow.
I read 5h59
